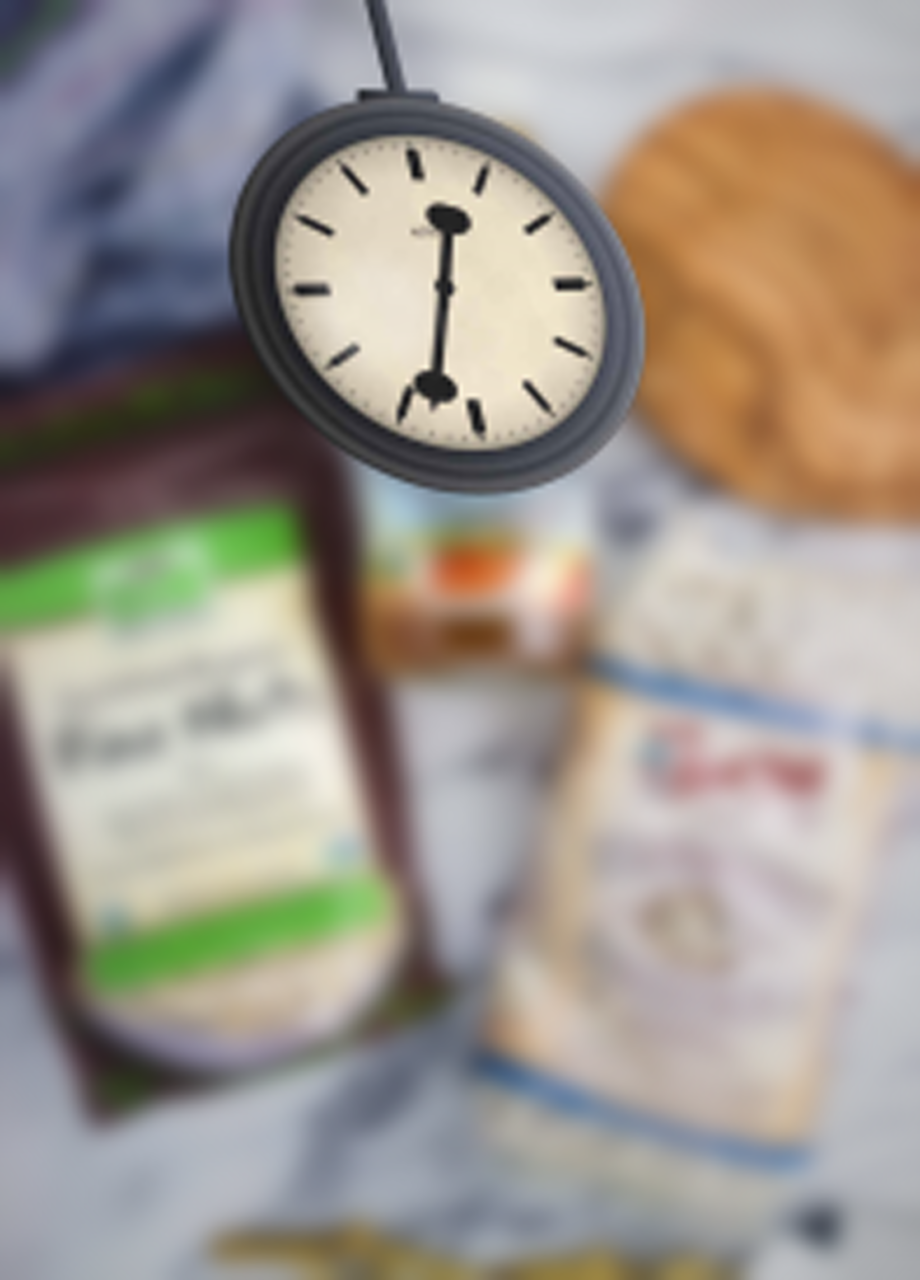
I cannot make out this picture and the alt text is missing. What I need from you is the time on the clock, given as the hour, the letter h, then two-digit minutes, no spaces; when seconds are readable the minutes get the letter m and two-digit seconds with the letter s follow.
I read 12h33
